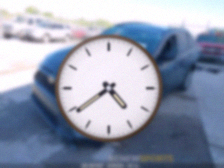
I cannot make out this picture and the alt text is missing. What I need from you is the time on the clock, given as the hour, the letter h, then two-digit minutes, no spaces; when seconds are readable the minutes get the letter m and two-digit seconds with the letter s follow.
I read 4h39
